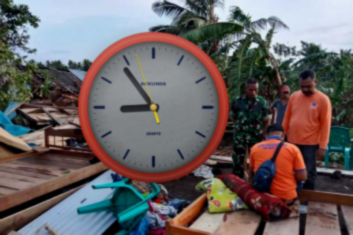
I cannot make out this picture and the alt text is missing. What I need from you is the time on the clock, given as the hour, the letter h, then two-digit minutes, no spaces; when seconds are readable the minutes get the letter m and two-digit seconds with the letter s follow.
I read 8h53m57s
